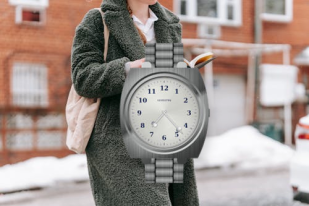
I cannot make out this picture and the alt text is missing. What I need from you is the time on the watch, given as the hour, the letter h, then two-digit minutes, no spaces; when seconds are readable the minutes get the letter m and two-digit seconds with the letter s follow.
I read 7h23
